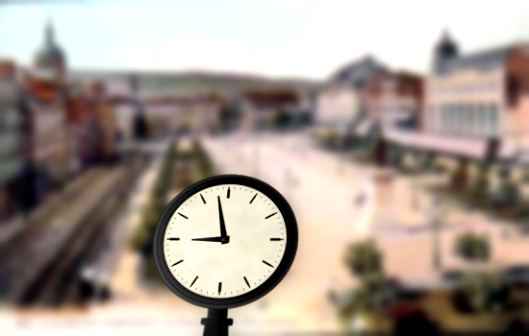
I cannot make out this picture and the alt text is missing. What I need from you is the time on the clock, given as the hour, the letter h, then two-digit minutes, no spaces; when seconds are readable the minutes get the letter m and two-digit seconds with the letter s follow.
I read 8h58
